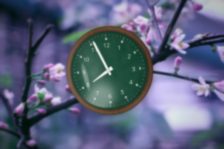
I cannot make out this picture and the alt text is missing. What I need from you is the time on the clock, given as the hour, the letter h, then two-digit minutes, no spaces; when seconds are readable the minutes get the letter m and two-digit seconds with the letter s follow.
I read 7h56
